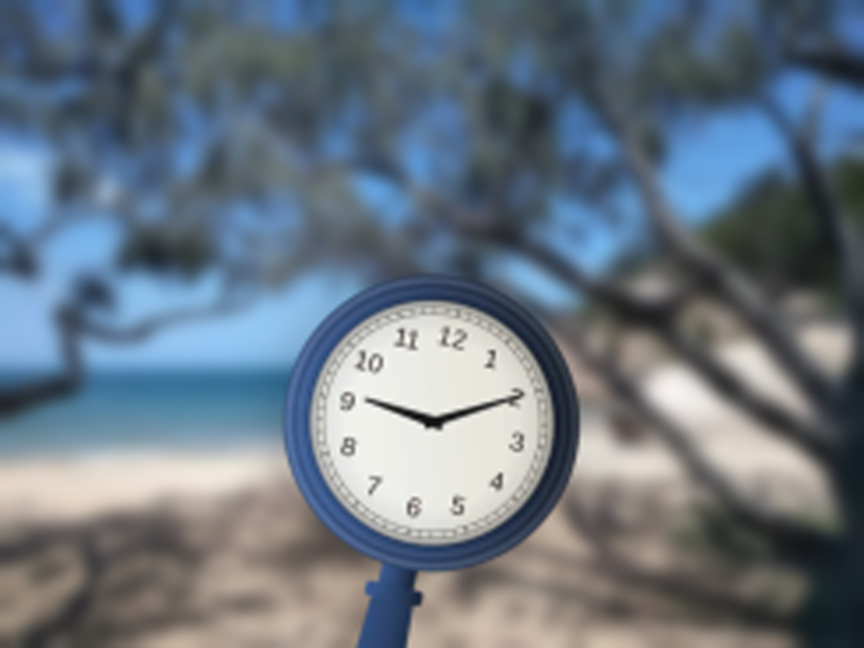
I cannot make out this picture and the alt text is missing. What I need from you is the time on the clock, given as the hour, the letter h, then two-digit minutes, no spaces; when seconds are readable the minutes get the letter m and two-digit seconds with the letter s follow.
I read 9h10
